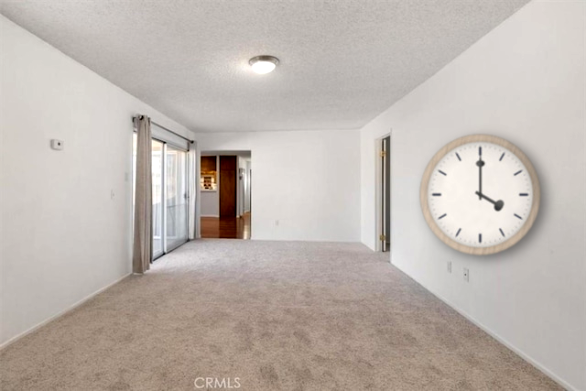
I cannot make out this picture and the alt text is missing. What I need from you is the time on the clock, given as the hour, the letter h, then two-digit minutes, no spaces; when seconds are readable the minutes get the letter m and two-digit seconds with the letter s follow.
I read 4h00
